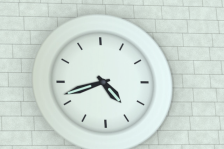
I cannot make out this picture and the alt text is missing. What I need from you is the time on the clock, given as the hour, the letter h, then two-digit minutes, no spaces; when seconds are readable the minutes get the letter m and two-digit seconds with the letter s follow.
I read 4h42
